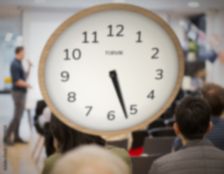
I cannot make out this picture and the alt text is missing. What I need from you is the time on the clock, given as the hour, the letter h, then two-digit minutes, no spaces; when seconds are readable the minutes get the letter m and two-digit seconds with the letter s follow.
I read 5h27
